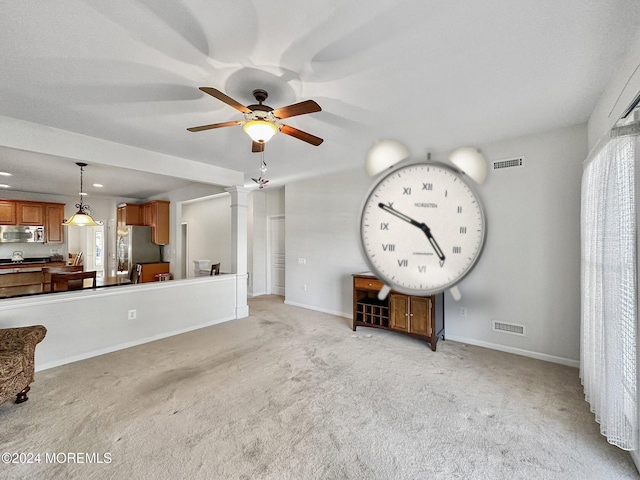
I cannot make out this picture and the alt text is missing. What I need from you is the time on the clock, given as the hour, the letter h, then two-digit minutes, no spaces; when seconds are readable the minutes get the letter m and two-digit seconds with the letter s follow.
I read 4h49
